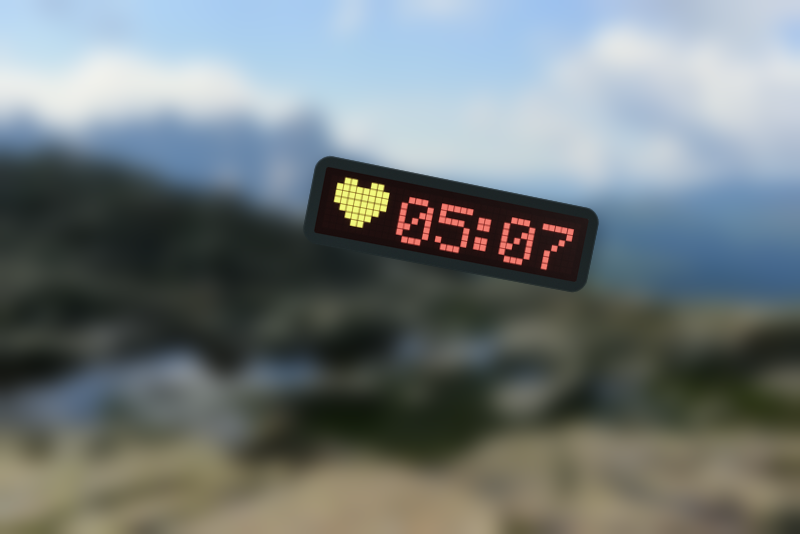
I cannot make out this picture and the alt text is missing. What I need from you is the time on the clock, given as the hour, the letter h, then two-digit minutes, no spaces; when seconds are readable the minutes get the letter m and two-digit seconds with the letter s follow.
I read 5h07
